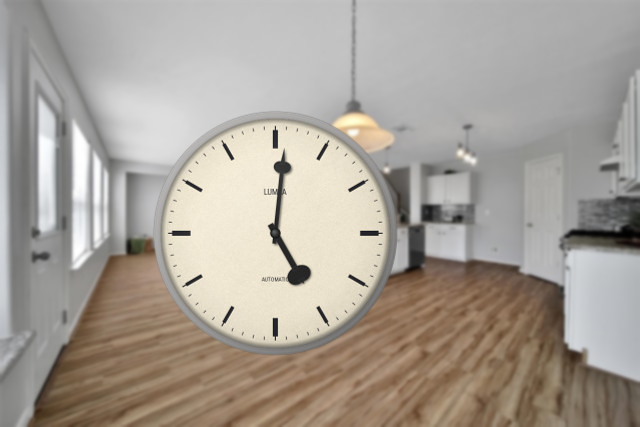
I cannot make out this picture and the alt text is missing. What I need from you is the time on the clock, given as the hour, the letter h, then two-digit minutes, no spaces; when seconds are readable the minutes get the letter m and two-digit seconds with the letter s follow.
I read 5h01
